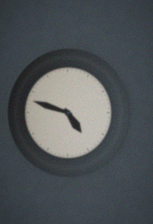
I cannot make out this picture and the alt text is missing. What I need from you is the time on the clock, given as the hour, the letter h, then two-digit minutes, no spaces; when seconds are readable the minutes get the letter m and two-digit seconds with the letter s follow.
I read 4h48
